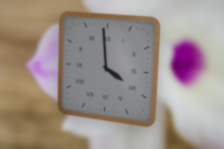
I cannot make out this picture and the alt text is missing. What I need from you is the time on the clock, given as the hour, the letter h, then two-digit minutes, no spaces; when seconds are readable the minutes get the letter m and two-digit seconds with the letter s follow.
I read 3h59
